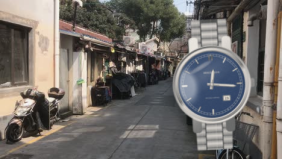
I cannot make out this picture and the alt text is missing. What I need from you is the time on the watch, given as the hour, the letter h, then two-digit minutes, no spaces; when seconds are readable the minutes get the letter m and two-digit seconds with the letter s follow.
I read 12h16
